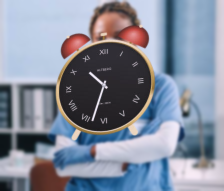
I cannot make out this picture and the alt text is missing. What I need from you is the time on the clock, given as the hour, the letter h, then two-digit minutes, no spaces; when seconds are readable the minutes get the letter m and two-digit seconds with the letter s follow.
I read 10h33
